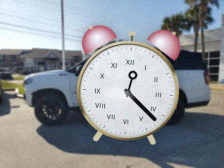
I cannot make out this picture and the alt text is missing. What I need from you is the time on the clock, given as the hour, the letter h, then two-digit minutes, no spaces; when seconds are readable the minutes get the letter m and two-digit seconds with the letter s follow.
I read 12h22
